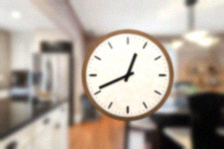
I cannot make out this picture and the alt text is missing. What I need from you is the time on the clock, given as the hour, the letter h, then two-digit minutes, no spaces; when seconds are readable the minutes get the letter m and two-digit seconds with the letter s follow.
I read 12h41
